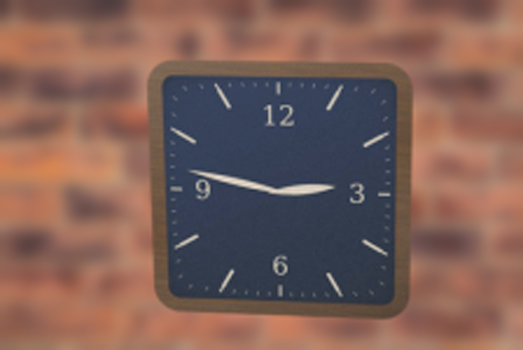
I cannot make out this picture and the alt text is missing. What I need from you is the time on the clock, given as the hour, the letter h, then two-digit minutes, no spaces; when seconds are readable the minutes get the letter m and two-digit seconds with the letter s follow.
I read 2h47
